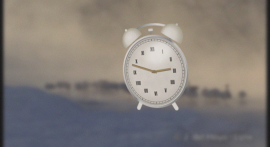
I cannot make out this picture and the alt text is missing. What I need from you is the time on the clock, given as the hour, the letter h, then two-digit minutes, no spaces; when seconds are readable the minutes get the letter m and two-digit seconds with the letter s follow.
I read 2h48
